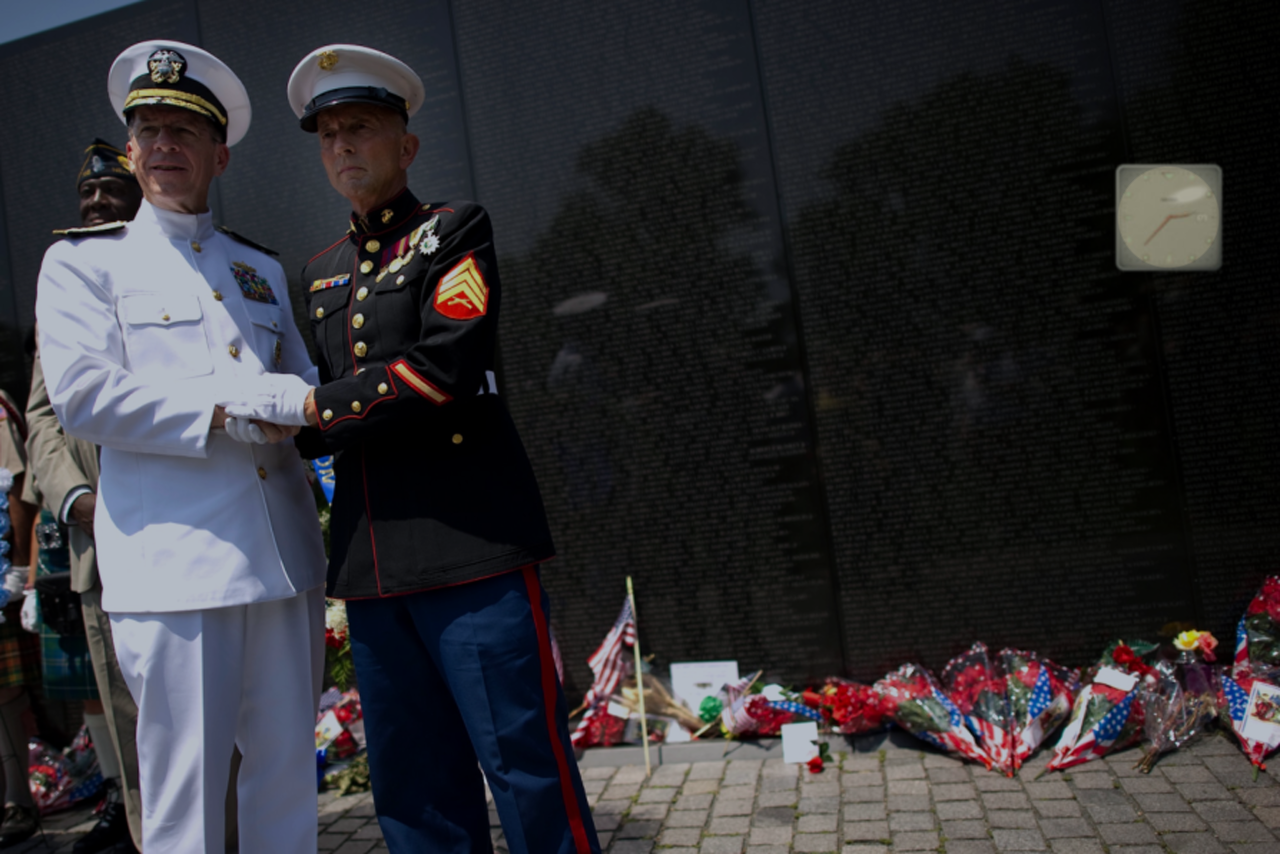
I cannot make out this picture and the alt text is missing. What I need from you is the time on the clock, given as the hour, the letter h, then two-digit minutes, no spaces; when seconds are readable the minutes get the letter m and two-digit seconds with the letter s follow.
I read 2h37
